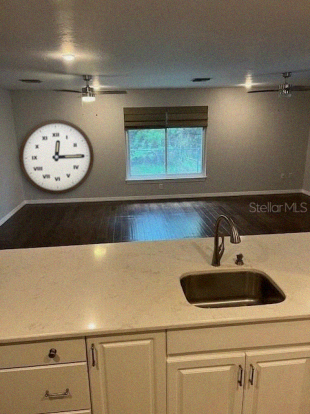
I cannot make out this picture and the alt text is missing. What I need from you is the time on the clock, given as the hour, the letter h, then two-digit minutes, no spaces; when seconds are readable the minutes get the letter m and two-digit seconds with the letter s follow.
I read 12h15
